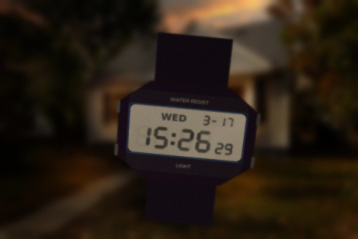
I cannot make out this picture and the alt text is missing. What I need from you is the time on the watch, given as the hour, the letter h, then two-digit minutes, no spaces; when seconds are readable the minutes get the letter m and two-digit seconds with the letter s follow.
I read 15h26m29s
